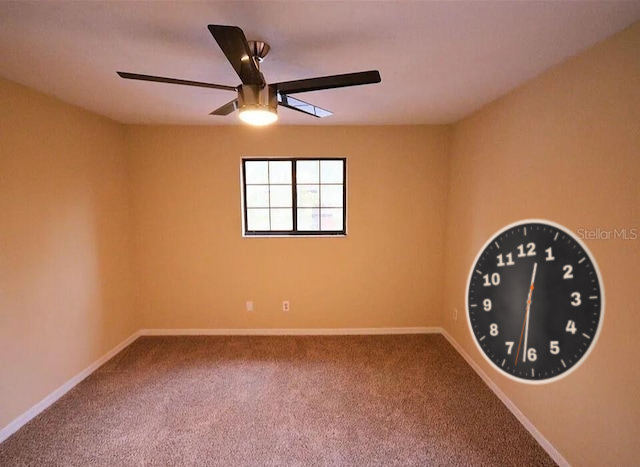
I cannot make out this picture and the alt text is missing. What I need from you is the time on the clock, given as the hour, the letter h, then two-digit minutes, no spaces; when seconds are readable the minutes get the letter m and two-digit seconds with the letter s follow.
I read 12h31m33s
